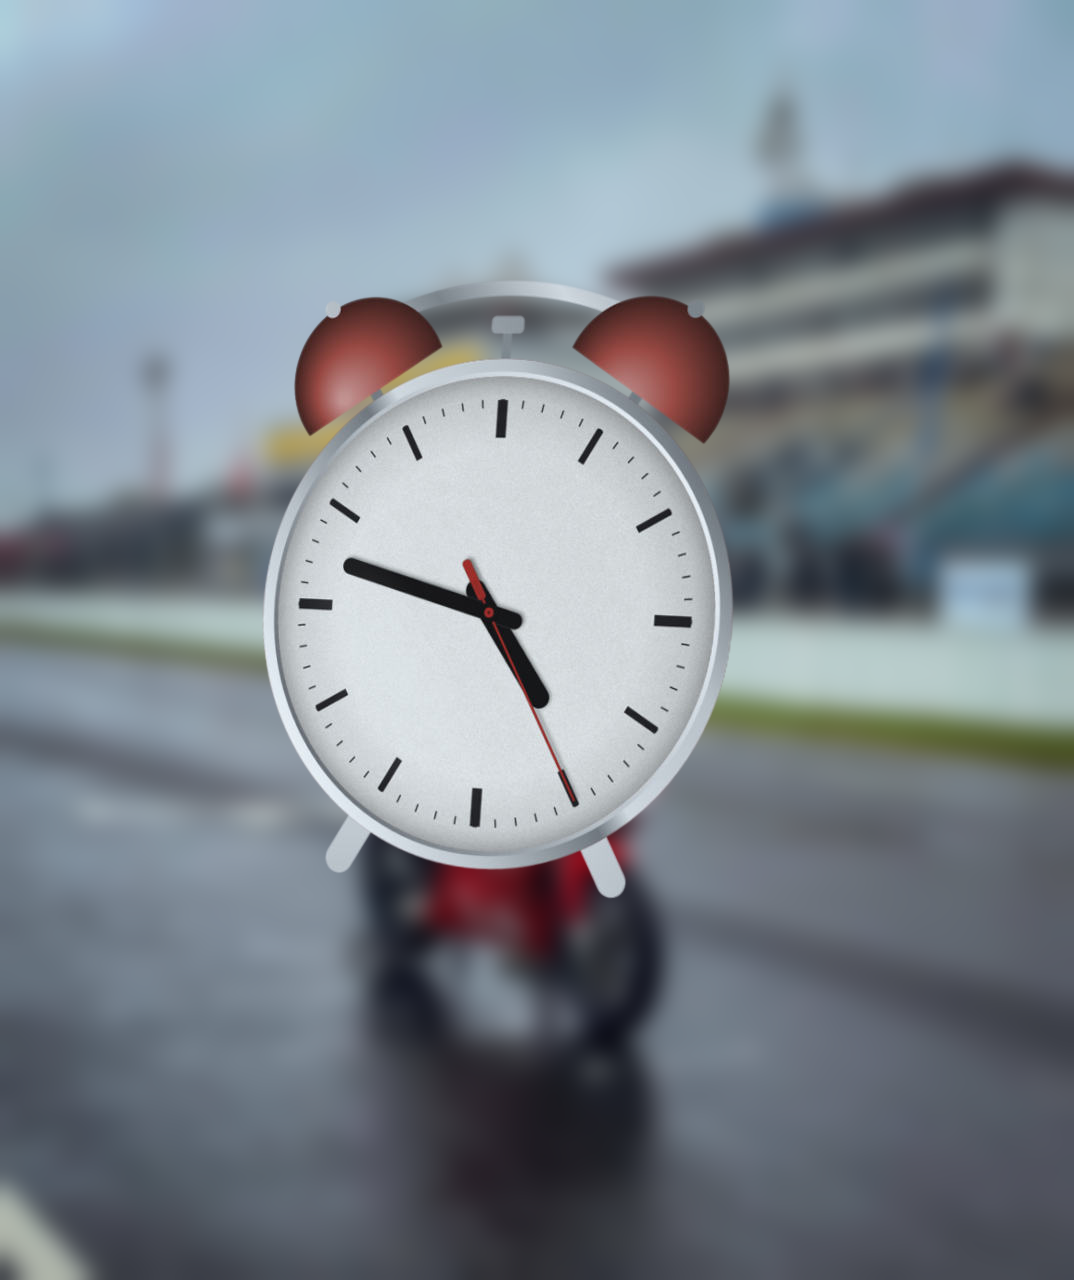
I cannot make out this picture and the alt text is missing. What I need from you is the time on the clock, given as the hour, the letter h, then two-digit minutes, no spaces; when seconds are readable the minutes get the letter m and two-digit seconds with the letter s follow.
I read 4h47m25s
